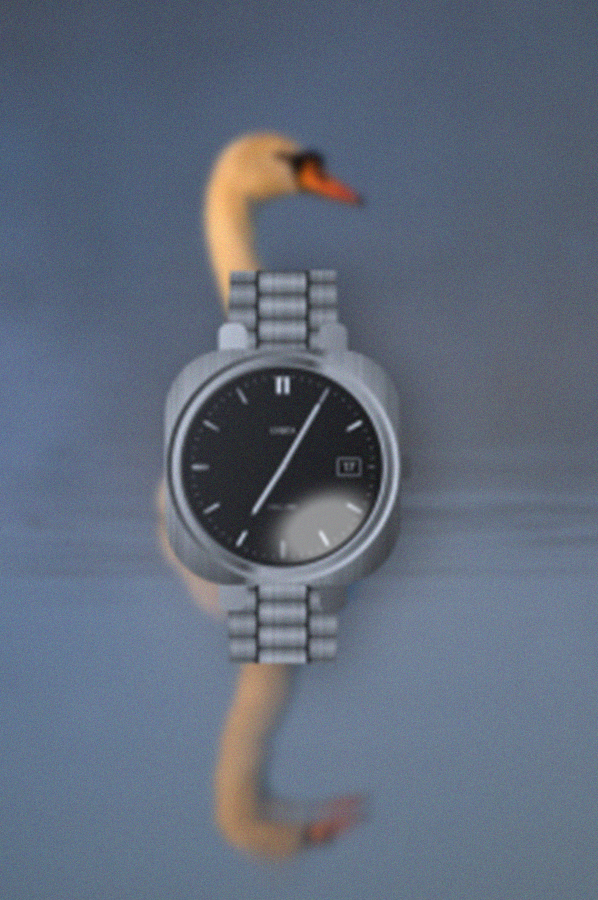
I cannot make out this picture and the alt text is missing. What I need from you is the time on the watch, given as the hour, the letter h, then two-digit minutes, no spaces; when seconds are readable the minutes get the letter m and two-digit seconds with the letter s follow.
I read 7h05
